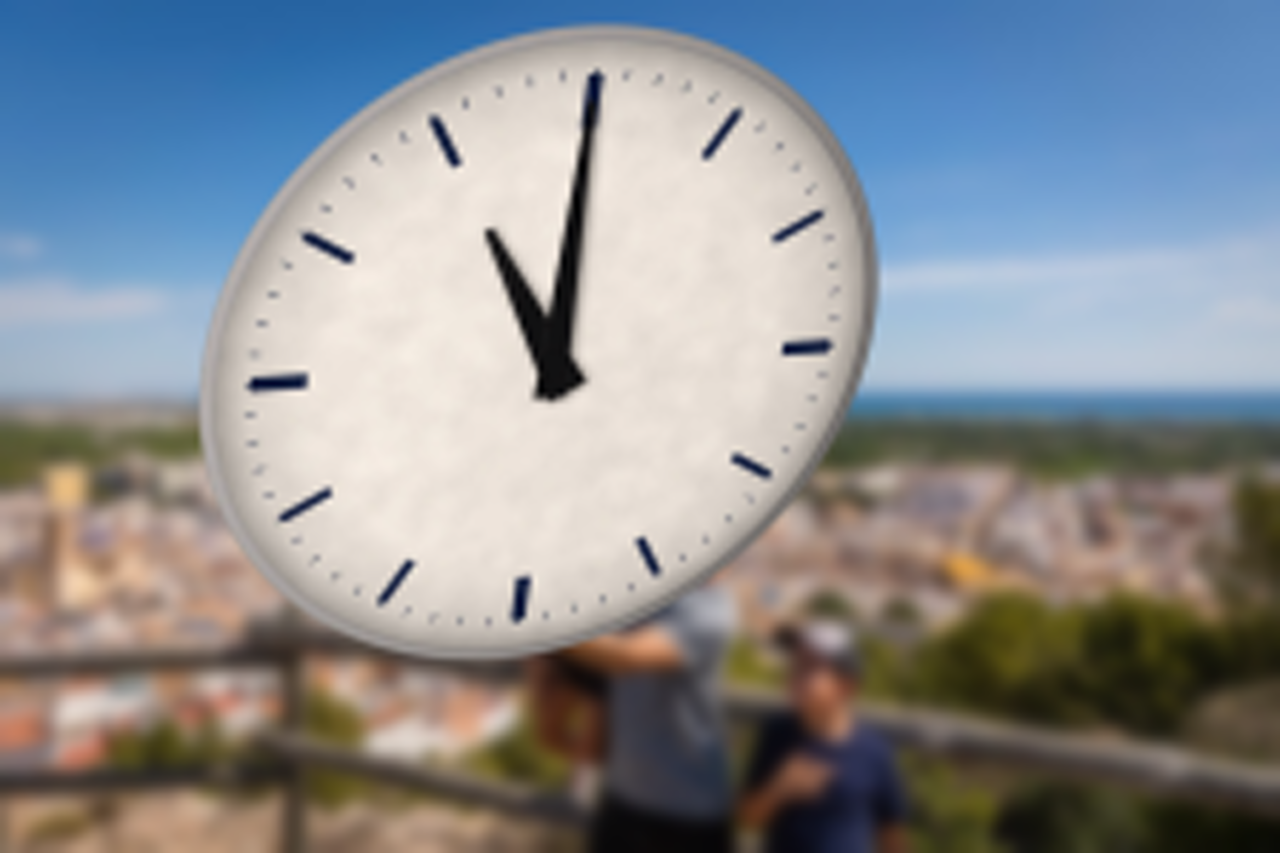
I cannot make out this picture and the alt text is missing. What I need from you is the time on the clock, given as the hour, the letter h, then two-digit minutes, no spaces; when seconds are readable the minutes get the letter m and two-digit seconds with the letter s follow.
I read 11h00
